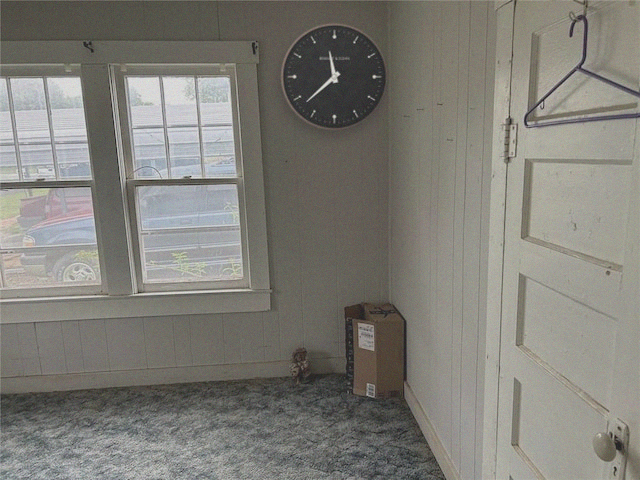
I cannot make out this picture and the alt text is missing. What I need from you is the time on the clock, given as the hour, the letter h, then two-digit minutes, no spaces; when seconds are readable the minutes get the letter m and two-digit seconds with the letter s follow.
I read 11h38
